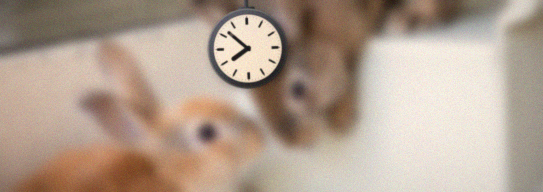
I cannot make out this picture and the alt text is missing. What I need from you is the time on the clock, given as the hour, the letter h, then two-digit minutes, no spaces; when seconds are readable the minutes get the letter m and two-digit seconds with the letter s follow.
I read 7h52
